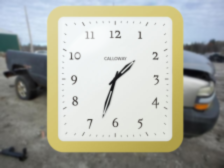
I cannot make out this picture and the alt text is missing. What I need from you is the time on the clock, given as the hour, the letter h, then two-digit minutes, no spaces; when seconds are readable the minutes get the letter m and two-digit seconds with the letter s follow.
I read 1h33
